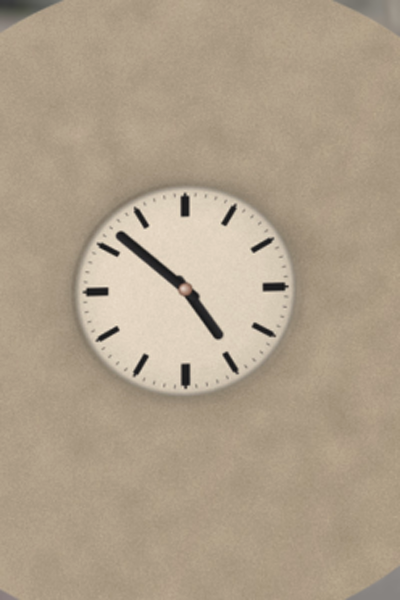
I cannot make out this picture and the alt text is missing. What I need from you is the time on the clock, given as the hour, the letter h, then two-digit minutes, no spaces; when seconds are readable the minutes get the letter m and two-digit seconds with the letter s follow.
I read 4h52
